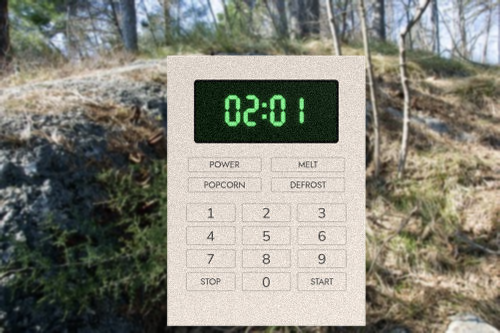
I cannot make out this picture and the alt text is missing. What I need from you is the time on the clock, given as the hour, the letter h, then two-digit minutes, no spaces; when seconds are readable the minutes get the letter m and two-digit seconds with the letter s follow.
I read 2h01
